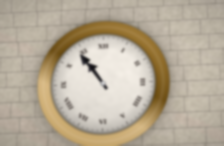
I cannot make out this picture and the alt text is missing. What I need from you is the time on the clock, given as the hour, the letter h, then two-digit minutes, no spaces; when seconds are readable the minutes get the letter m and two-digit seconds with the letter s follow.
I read 10h54
